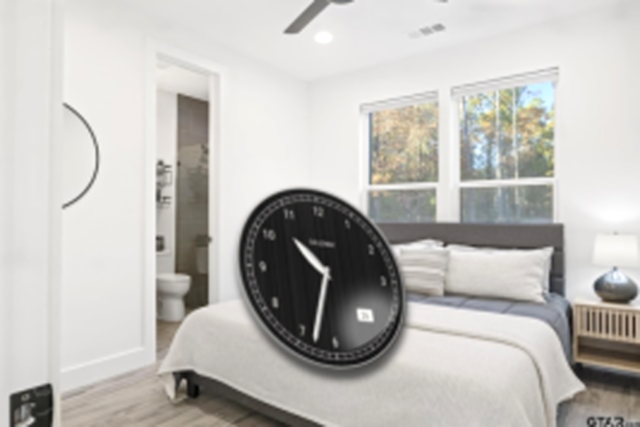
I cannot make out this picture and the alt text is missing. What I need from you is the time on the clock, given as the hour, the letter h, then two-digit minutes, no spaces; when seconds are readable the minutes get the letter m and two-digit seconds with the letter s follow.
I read 10h33
